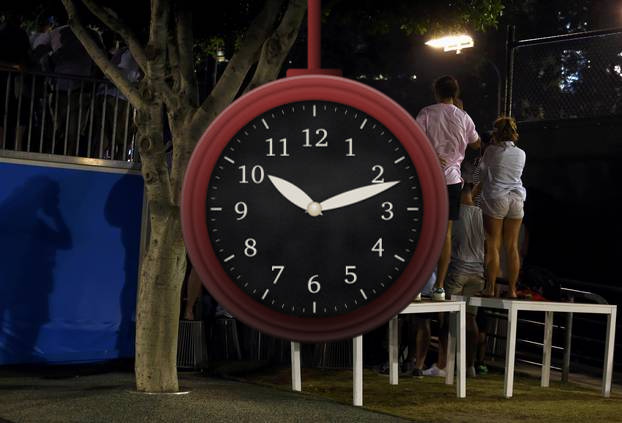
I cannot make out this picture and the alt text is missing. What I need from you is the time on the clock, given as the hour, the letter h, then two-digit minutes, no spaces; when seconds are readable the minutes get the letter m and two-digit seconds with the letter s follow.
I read 10h12
